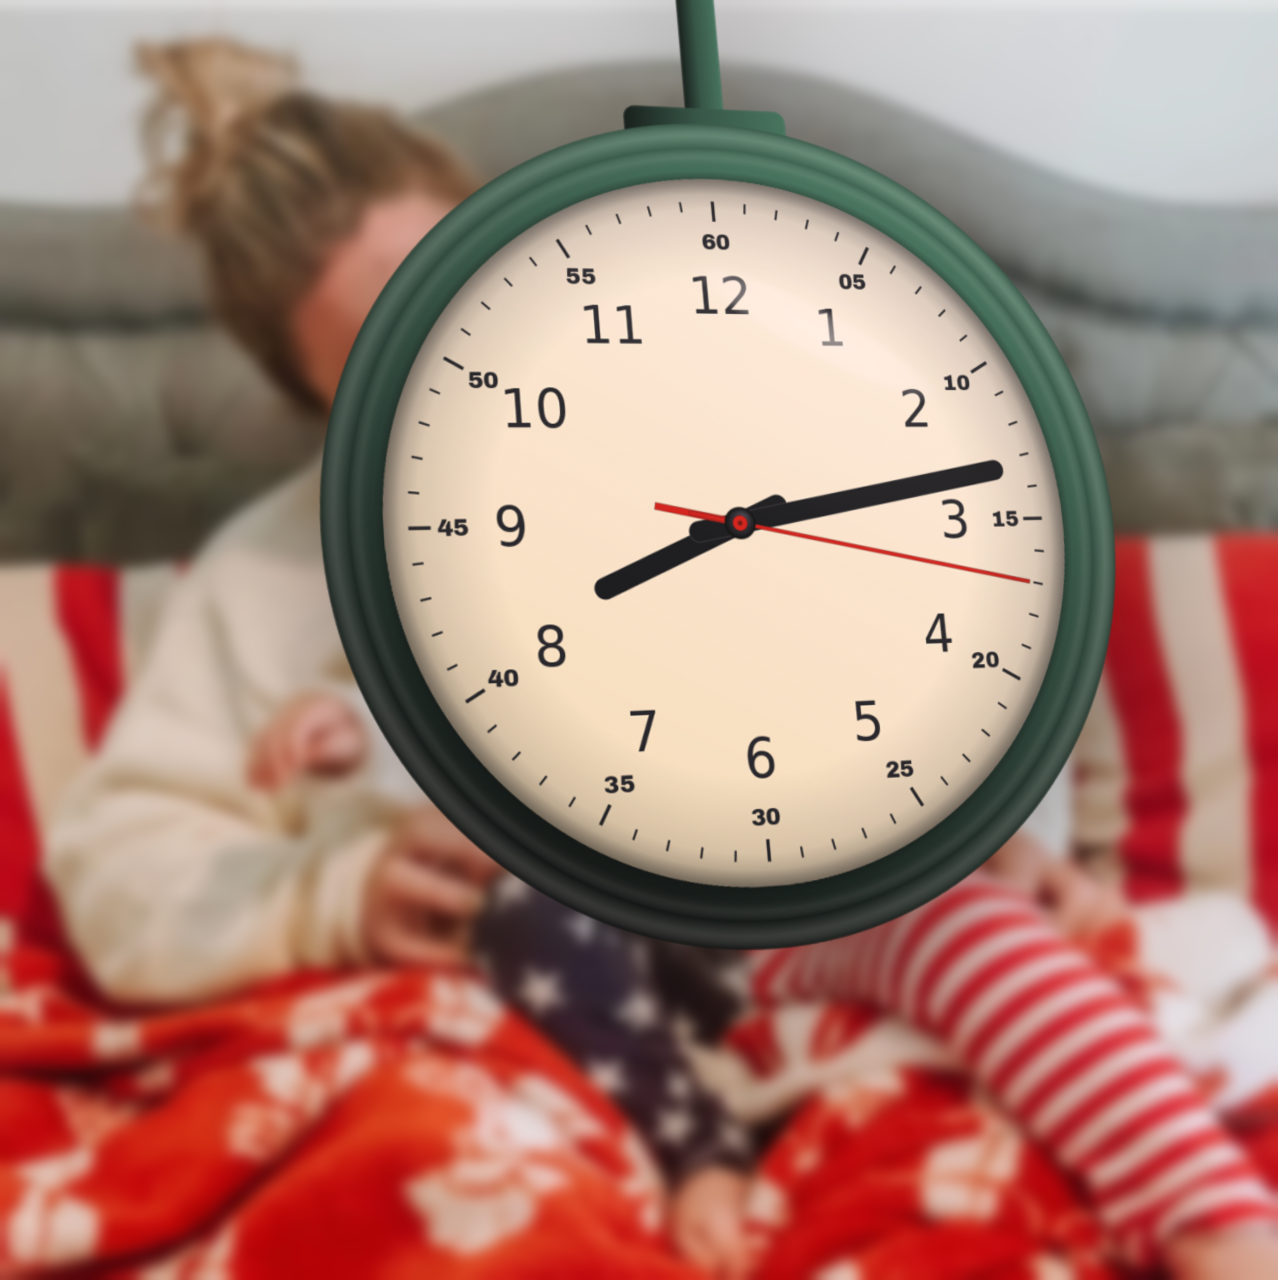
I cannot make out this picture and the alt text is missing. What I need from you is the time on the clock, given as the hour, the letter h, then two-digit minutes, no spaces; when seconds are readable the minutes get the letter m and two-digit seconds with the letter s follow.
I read 8h13m17s
